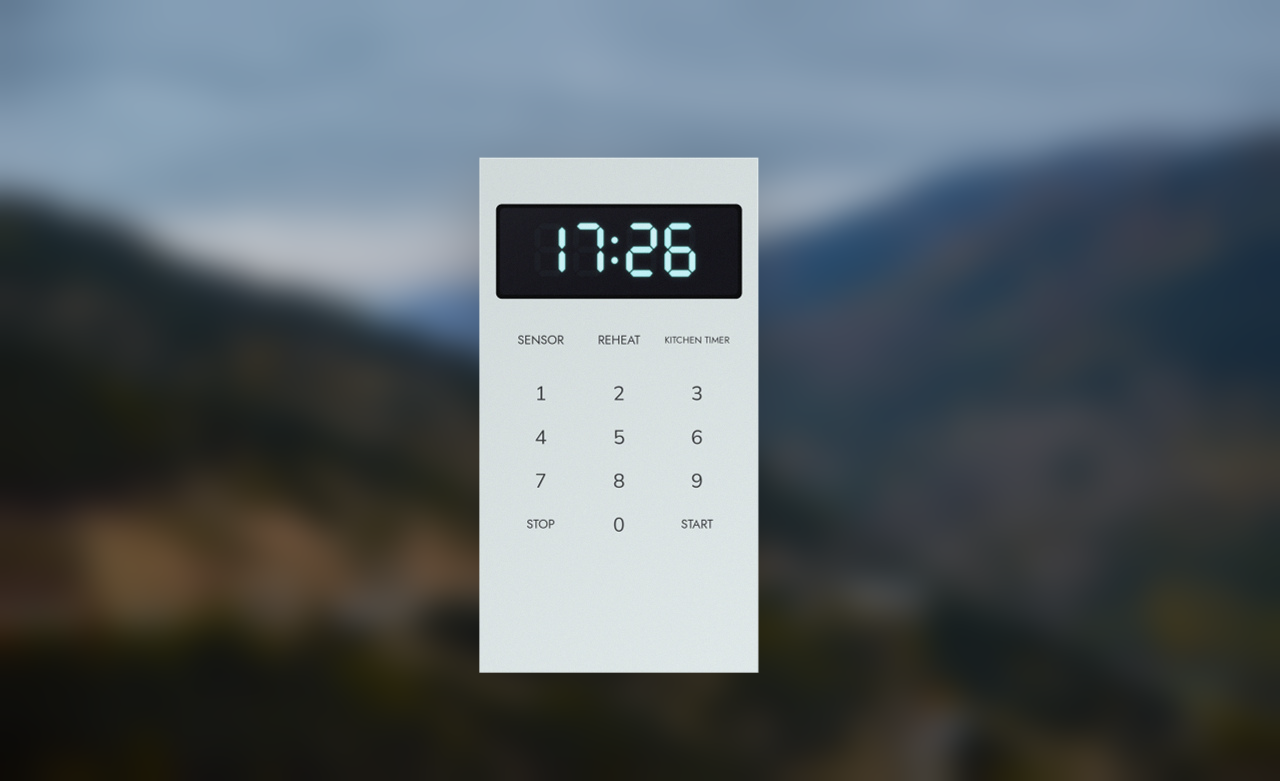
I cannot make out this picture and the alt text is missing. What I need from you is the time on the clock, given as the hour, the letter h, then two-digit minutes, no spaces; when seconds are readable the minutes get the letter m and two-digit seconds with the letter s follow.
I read 17h26
